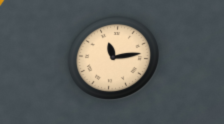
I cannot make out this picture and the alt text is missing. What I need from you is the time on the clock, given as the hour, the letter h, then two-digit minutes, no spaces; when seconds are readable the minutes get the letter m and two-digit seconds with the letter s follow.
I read 11h13
